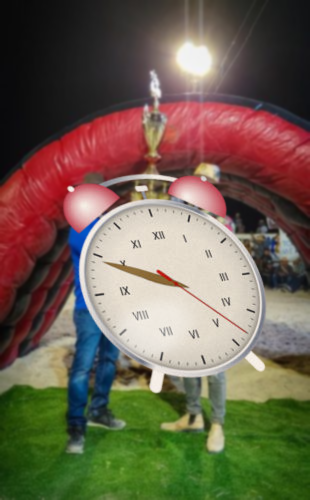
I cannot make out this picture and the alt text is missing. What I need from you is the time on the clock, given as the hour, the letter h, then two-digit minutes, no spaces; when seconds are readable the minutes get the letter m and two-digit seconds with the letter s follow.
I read 9h49m23s
